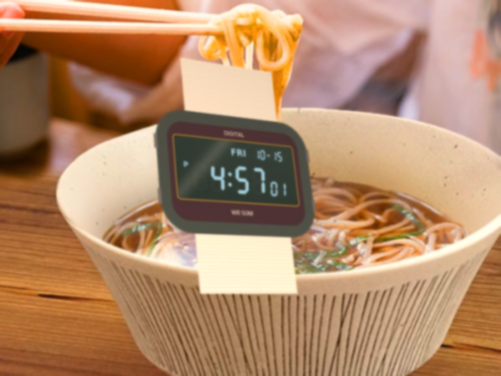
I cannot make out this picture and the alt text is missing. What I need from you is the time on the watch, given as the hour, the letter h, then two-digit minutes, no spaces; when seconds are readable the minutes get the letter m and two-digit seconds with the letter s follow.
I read 4h57m01s
